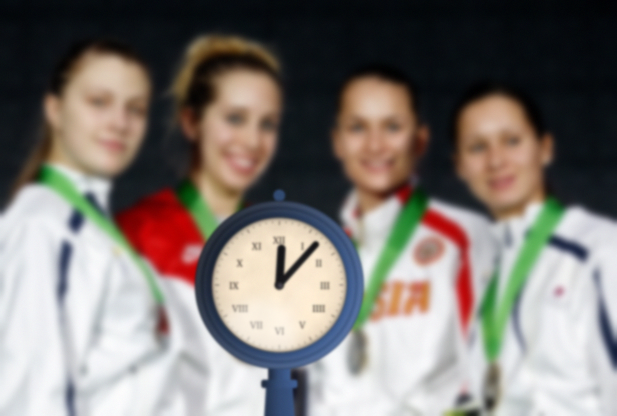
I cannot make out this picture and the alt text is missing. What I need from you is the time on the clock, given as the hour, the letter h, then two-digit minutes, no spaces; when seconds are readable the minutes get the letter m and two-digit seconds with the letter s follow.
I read 12h07
